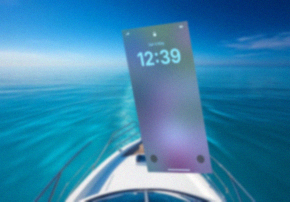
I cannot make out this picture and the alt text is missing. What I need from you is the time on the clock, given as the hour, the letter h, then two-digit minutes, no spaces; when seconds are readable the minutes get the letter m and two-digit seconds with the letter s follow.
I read 12h39
